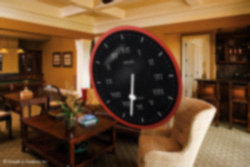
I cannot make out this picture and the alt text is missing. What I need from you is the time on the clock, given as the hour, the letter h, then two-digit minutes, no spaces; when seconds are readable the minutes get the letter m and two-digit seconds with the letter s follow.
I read 6h33
